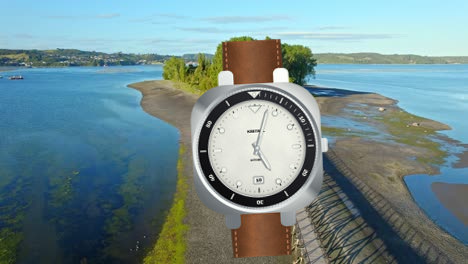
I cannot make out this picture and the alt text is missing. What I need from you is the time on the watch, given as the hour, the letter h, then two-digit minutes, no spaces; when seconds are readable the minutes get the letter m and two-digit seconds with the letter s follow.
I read 5h03
